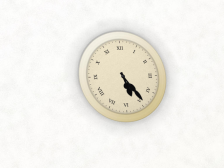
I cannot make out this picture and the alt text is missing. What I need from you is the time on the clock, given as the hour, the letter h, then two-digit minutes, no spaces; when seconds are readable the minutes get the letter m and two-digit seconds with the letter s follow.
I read 5h24
